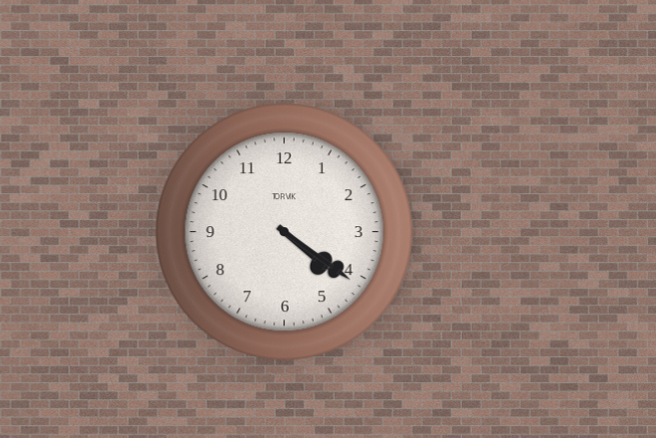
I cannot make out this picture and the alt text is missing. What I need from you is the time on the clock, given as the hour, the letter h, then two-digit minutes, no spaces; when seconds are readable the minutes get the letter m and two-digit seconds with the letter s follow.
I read 4h21
